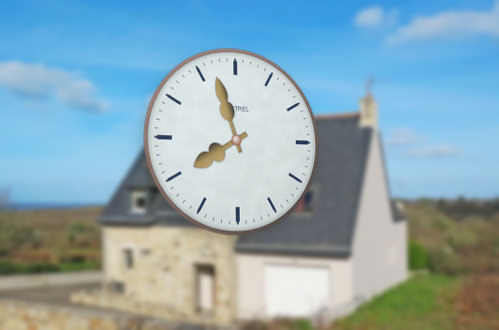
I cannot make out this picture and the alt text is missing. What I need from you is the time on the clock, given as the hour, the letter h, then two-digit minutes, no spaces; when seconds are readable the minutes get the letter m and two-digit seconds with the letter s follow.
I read 7h57
